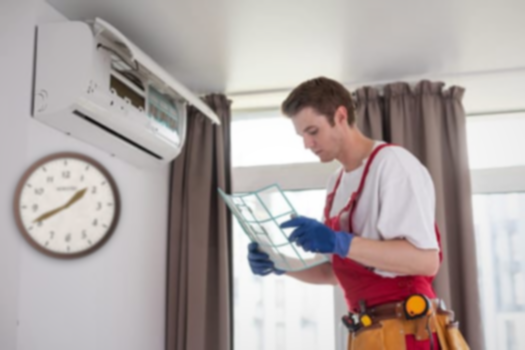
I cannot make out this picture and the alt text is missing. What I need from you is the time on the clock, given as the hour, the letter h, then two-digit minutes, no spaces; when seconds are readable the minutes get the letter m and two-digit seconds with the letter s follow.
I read 1h41
